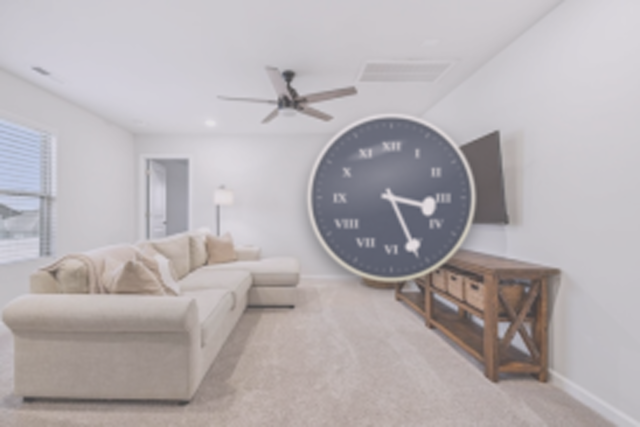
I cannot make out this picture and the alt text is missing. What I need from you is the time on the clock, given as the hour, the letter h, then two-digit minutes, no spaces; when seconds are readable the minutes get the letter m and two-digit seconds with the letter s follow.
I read 3h26
